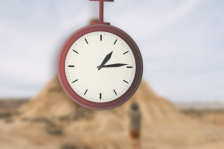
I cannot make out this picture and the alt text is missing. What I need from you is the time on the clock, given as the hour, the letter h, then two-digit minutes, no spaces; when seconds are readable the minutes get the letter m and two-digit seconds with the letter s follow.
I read 1h14
